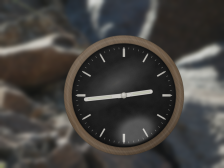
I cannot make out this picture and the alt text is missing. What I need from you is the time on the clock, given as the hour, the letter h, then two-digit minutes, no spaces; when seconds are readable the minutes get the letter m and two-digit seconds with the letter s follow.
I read 2h44
